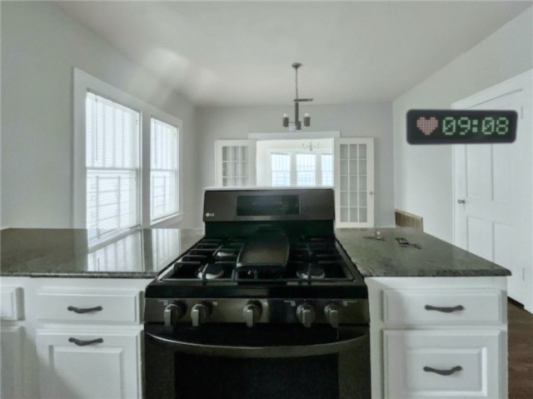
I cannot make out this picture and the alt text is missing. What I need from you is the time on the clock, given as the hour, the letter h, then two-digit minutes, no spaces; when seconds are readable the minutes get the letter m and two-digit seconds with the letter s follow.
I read 9h08
